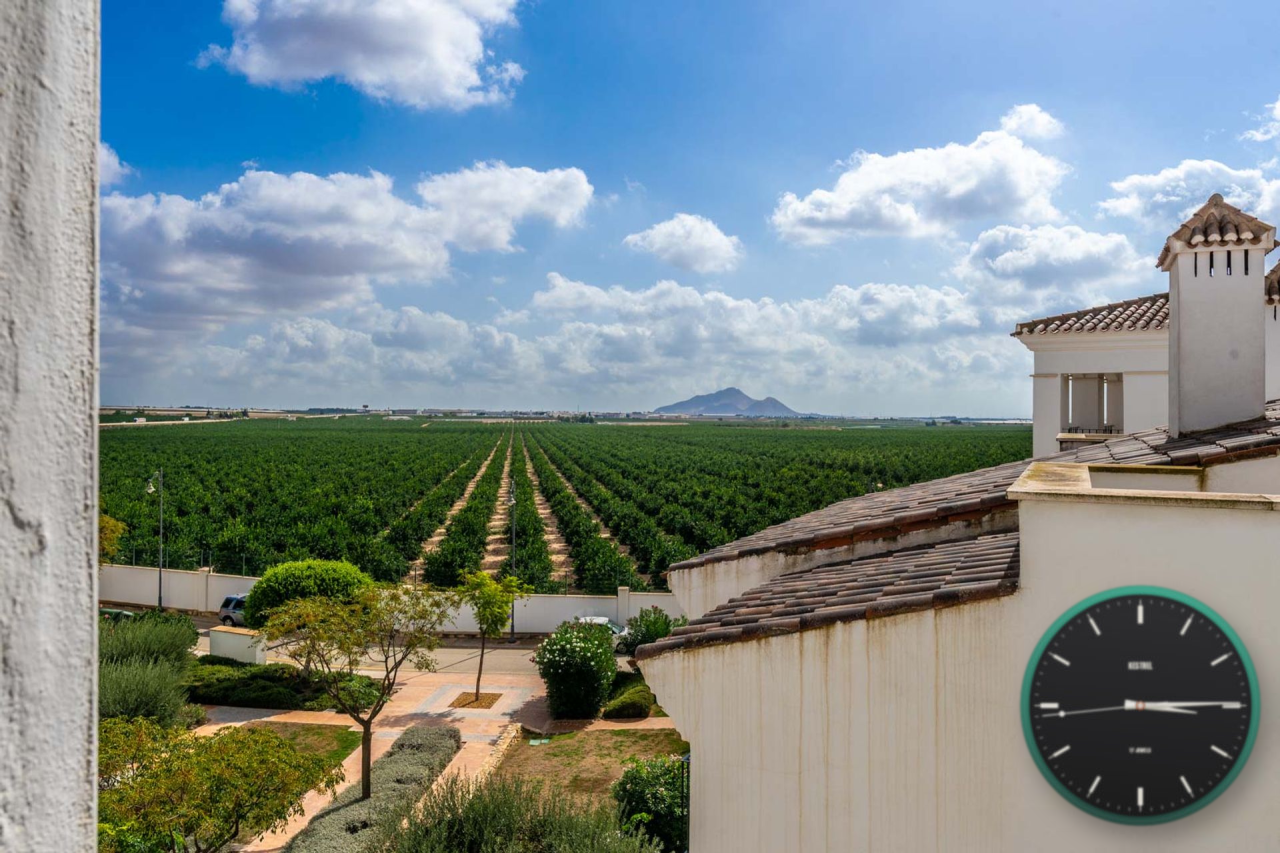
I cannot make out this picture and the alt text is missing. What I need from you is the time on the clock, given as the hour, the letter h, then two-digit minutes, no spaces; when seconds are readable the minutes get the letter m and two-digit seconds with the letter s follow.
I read 3h14m44s
